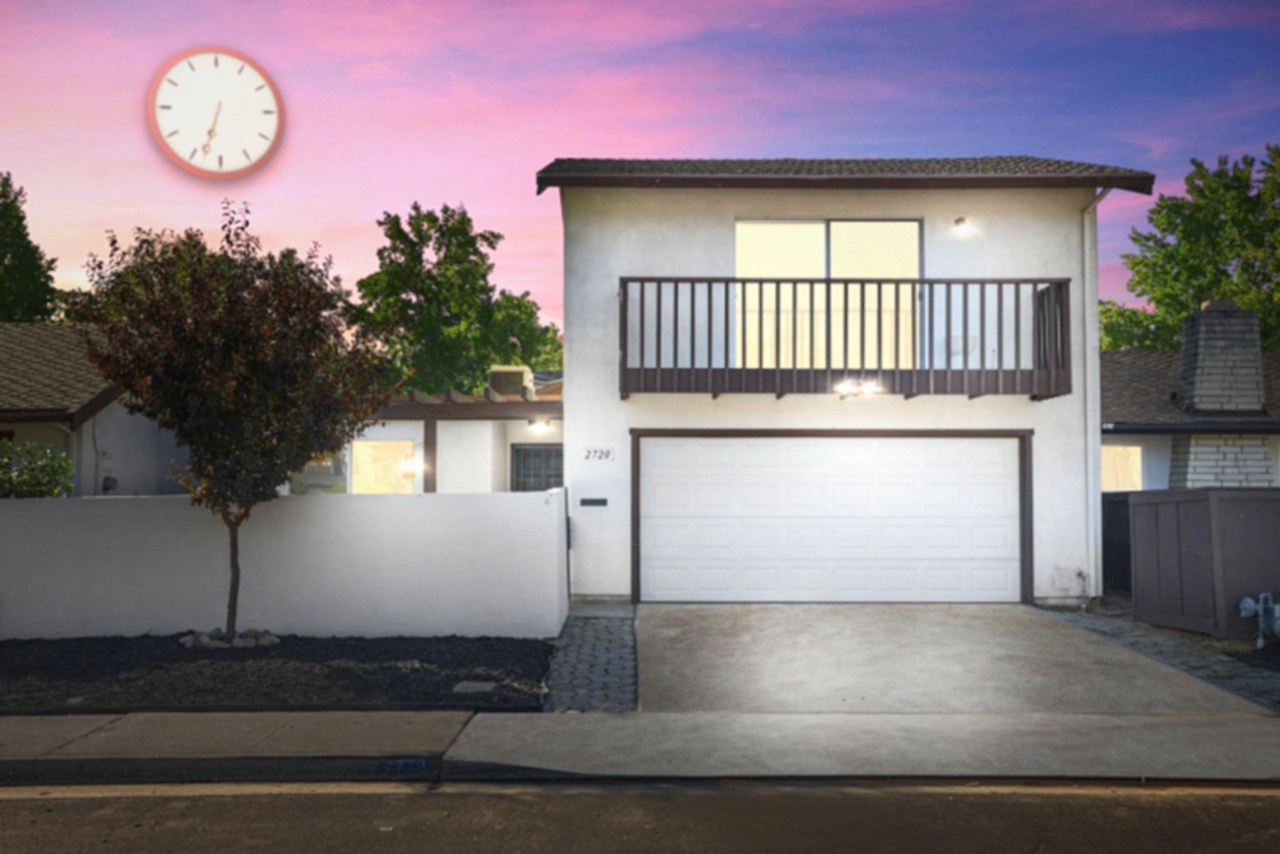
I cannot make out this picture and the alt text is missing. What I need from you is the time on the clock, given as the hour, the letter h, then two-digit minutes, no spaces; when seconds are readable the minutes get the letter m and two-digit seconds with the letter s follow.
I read 6h33
